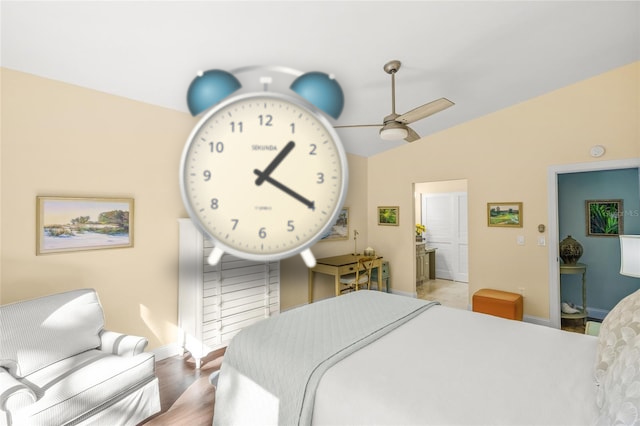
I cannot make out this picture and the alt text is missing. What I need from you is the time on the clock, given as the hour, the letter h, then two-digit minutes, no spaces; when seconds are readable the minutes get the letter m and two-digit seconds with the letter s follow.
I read 1h20
